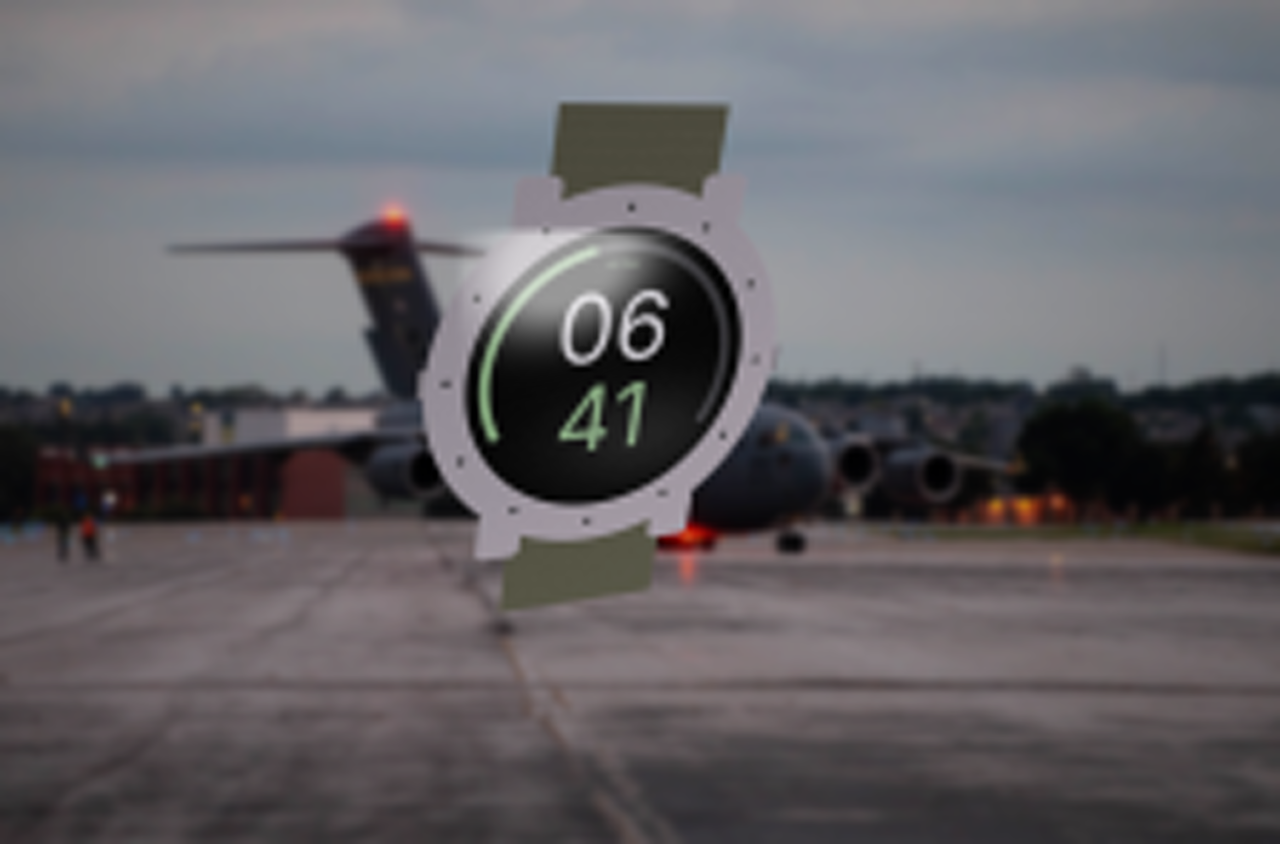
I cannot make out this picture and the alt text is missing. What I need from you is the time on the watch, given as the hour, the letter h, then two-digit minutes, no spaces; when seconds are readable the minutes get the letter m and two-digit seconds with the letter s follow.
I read 6h41
